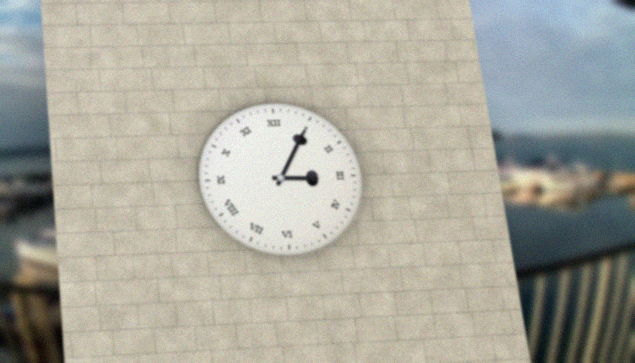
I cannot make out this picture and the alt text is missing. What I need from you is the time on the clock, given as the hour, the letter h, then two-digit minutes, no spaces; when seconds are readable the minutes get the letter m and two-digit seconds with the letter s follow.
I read 3h05
